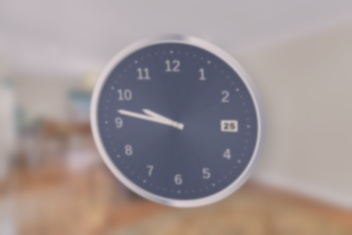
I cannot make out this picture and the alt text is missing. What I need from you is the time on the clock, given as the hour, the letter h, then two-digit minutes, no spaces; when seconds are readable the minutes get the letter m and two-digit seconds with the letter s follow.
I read 9h47
